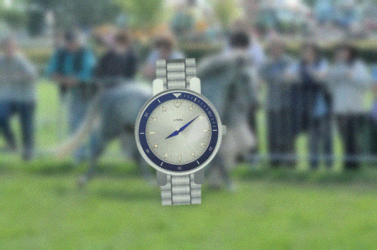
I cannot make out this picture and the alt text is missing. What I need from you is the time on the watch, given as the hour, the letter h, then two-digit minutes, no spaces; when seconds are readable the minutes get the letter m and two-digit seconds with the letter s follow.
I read 8h09
